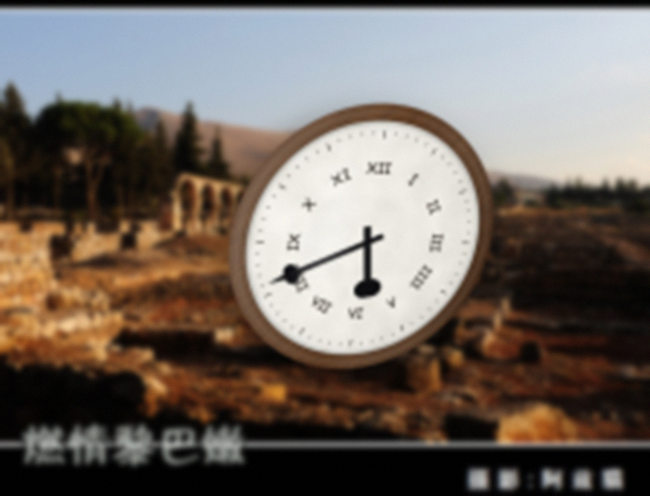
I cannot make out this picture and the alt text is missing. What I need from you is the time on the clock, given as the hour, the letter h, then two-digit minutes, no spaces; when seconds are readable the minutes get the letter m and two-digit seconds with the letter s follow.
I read 5h41
